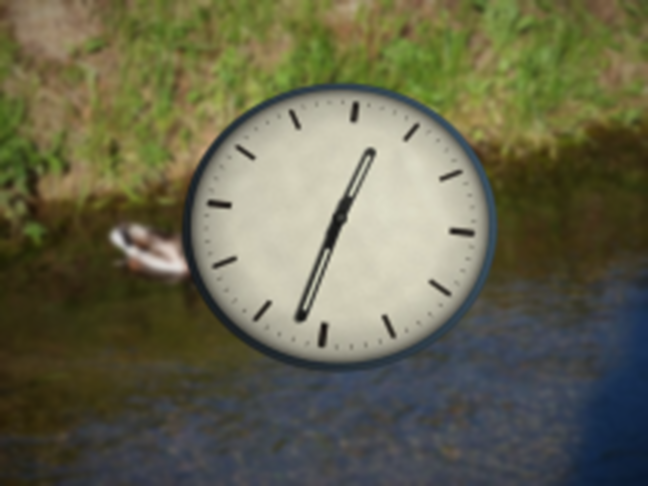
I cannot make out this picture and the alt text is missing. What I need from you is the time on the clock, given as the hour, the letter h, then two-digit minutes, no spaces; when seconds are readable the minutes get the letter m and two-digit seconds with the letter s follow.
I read 12h32
